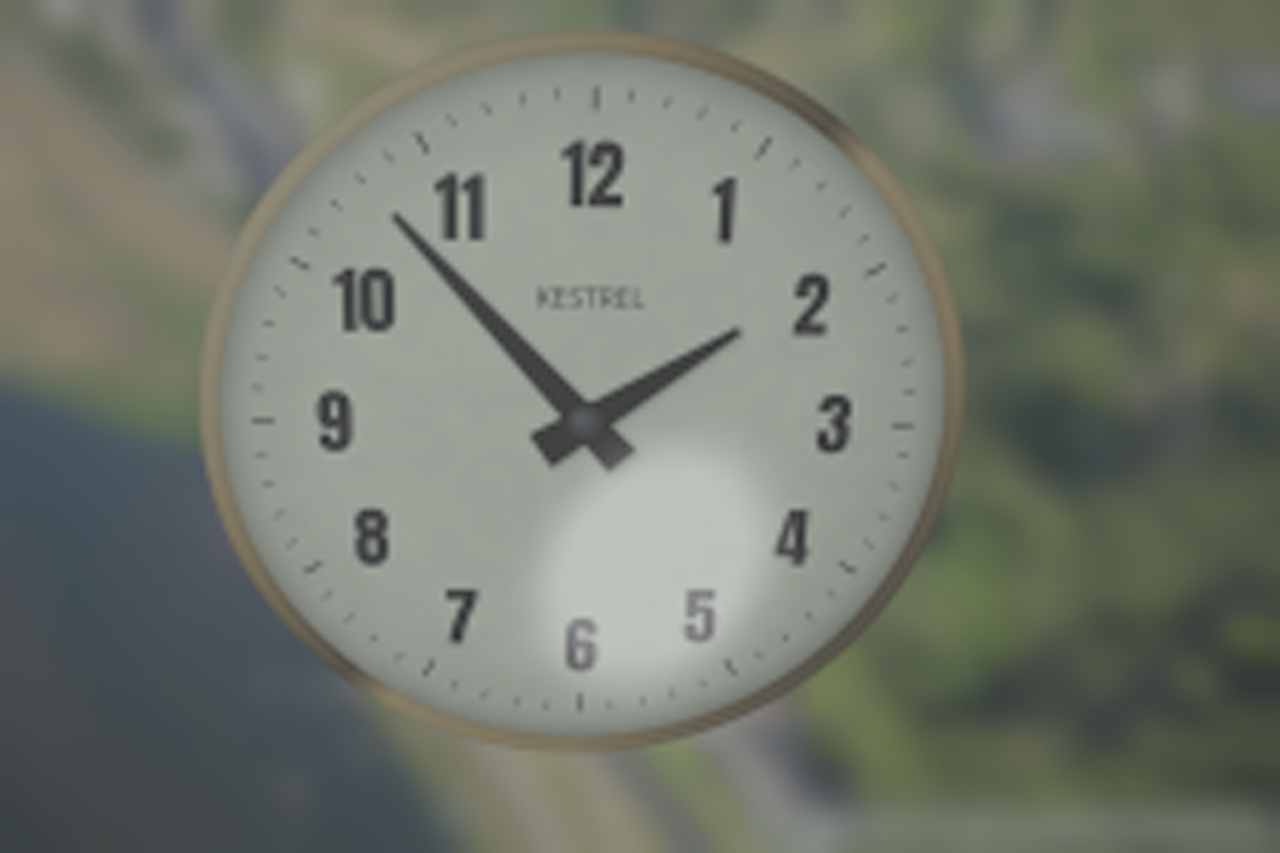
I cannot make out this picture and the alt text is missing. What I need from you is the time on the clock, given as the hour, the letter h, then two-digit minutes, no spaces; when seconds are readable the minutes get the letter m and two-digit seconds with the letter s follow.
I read 1h53
